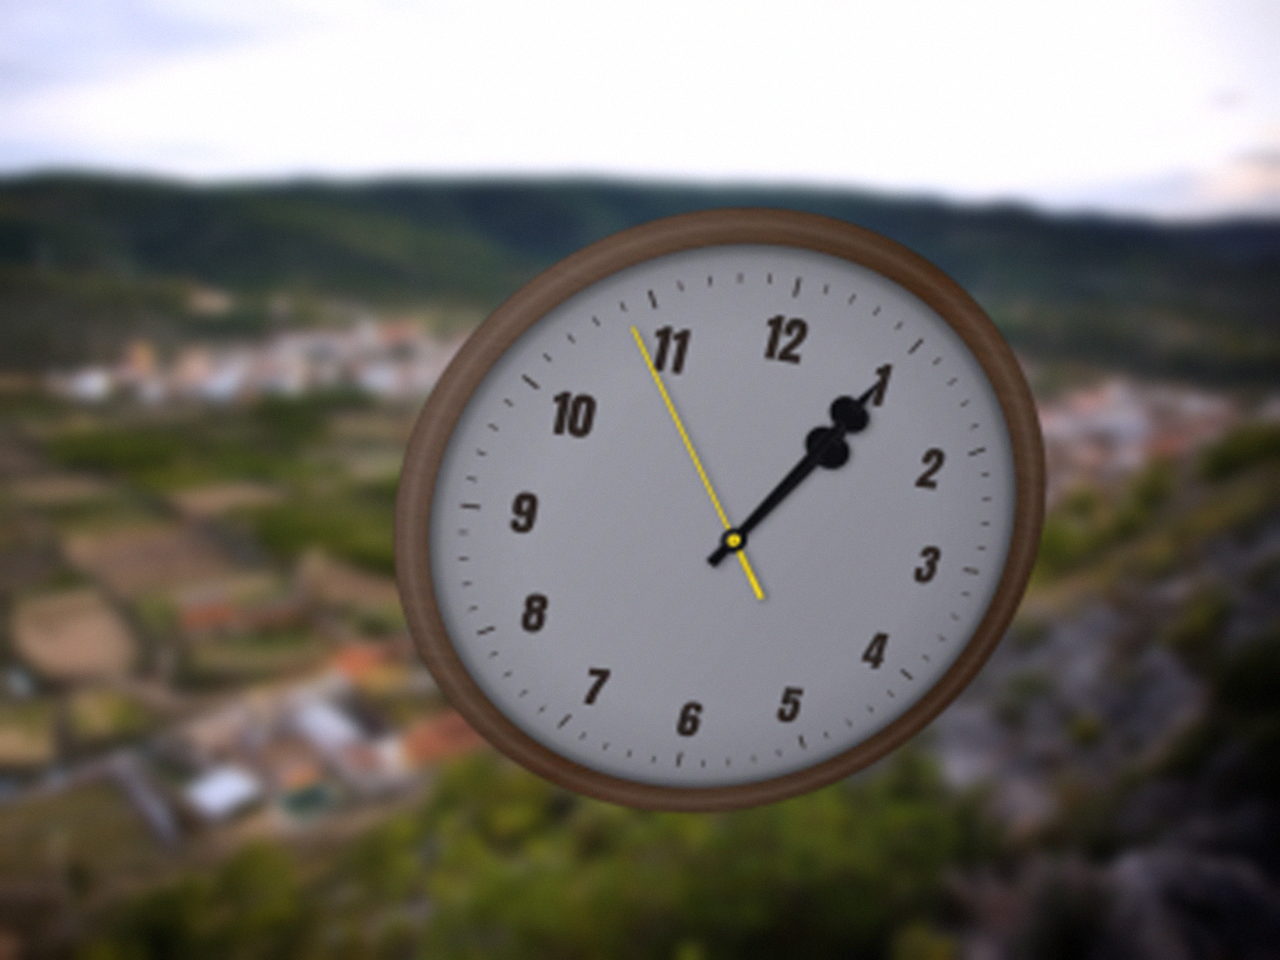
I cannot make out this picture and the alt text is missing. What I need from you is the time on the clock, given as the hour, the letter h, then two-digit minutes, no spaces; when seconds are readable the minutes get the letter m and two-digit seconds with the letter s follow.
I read 1h04m54s
